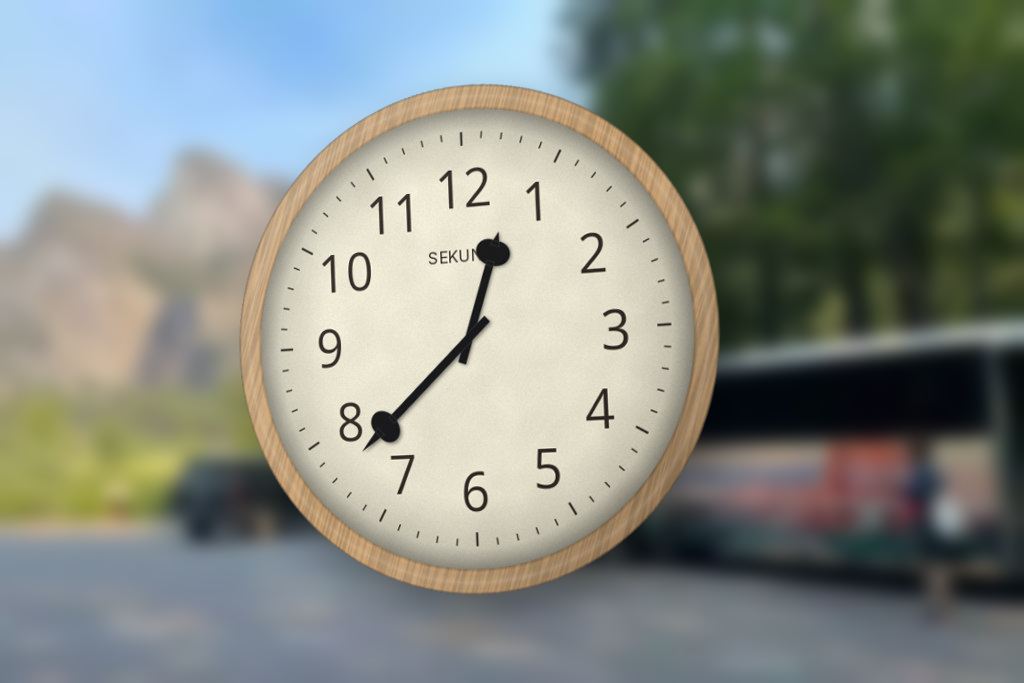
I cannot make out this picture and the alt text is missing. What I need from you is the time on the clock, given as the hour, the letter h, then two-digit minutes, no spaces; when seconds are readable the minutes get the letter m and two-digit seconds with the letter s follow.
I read 12h38
